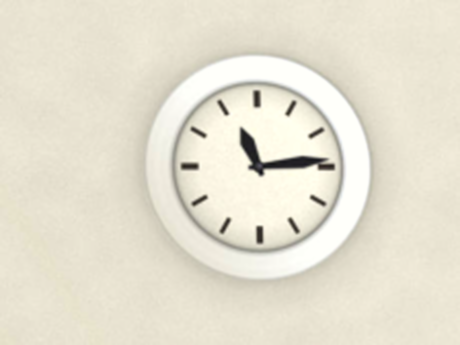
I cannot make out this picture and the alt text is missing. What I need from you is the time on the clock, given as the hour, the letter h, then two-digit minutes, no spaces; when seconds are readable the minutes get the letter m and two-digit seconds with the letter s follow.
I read 11h14
